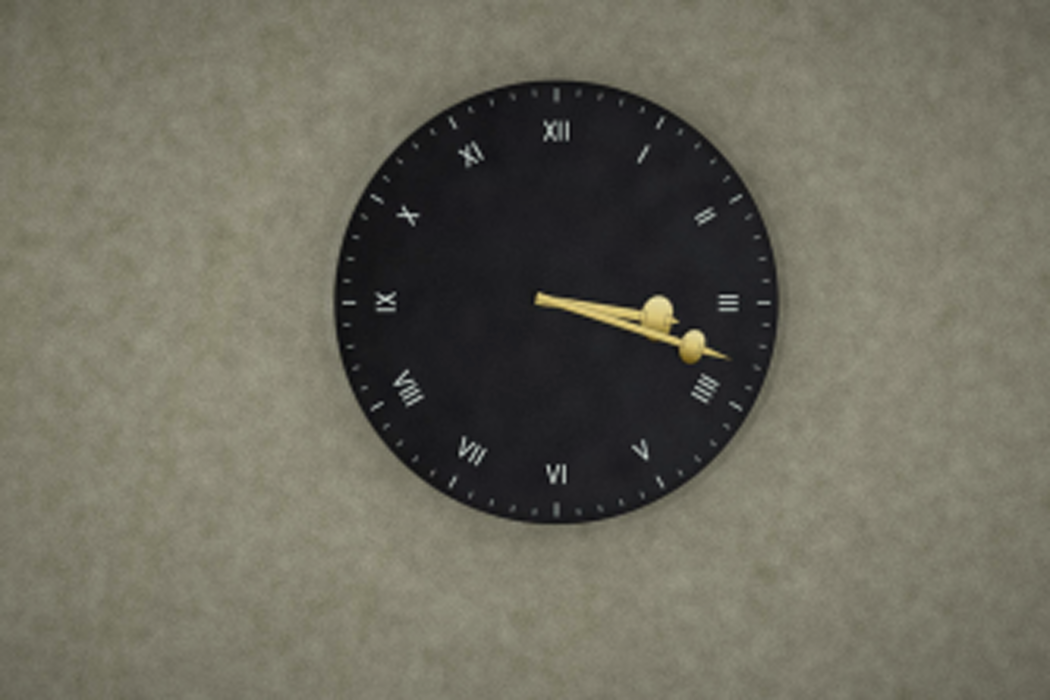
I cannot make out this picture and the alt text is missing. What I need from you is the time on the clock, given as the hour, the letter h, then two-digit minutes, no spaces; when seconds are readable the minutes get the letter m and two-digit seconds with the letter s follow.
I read 3h18
